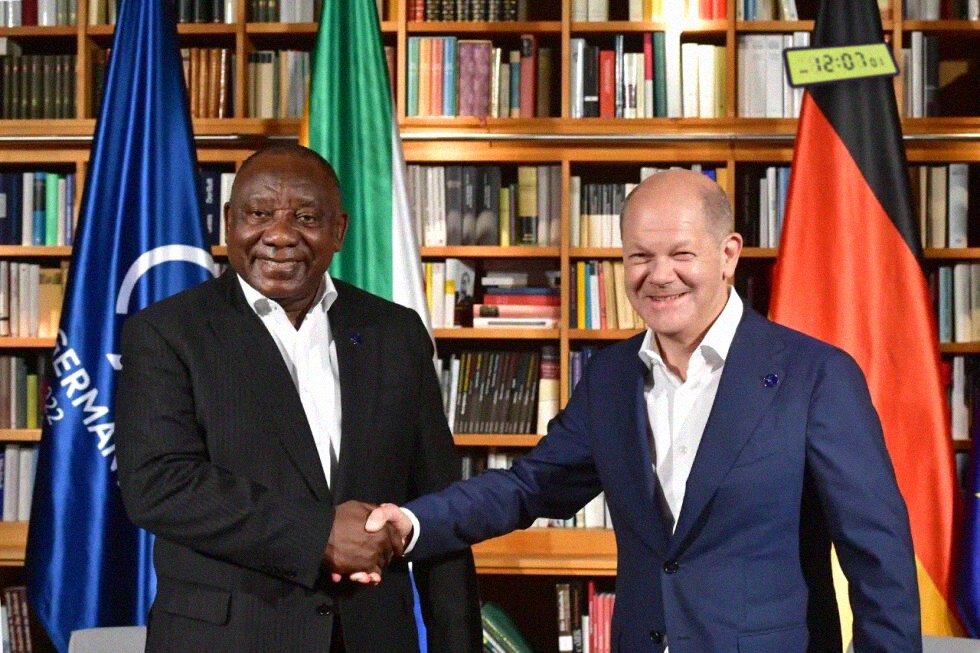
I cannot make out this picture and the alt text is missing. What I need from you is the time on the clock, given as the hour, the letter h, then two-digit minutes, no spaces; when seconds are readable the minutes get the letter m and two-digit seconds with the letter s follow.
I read 12h07
